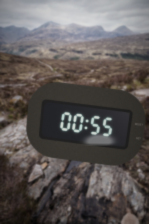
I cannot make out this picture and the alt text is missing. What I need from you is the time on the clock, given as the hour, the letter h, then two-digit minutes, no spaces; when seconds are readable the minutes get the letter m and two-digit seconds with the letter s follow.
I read 0h55
